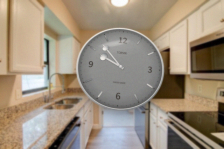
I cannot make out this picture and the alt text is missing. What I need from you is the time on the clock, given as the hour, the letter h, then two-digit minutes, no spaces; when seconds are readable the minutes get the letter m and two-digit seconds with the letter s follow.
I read 9h53
